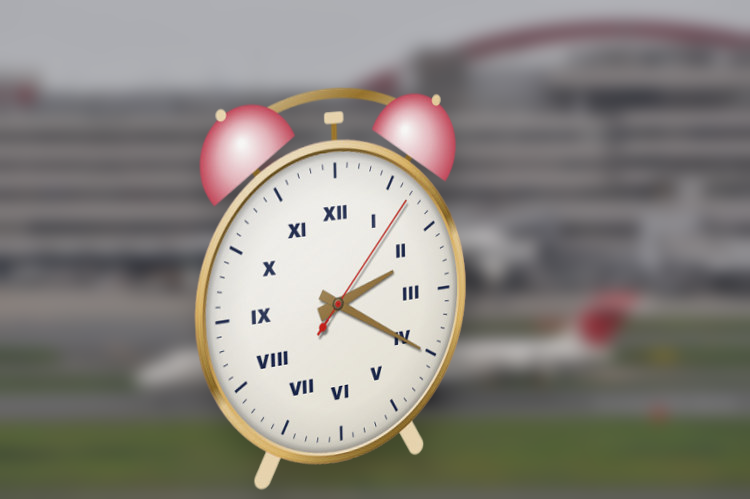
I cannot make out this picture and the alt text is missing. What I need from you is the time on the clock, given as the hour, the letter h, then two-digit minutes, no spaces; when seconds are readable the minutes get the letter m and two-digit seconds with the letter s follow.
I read 2h20m07s
